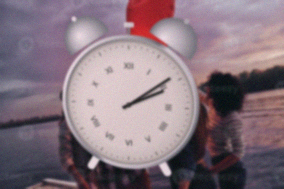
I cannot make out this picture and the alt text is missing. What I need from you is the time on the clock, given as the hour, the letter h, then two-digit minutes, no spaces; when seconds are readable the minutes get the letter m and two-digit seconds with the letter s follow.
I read 2h09
